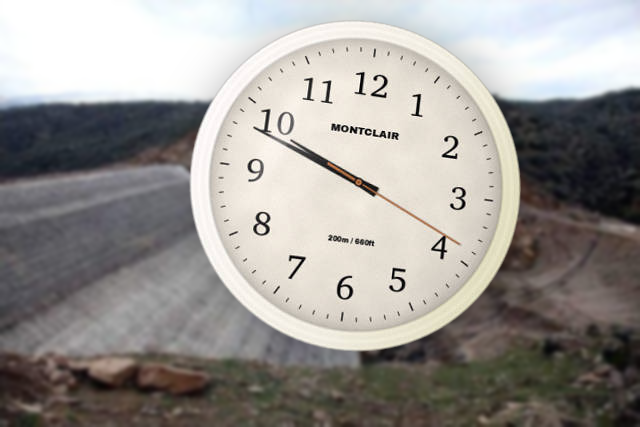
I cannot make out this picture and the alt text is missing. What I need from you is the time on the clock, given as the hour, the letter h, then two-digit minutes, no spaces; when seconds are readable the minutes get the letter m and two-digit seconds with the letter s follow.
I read 9h48m19s
